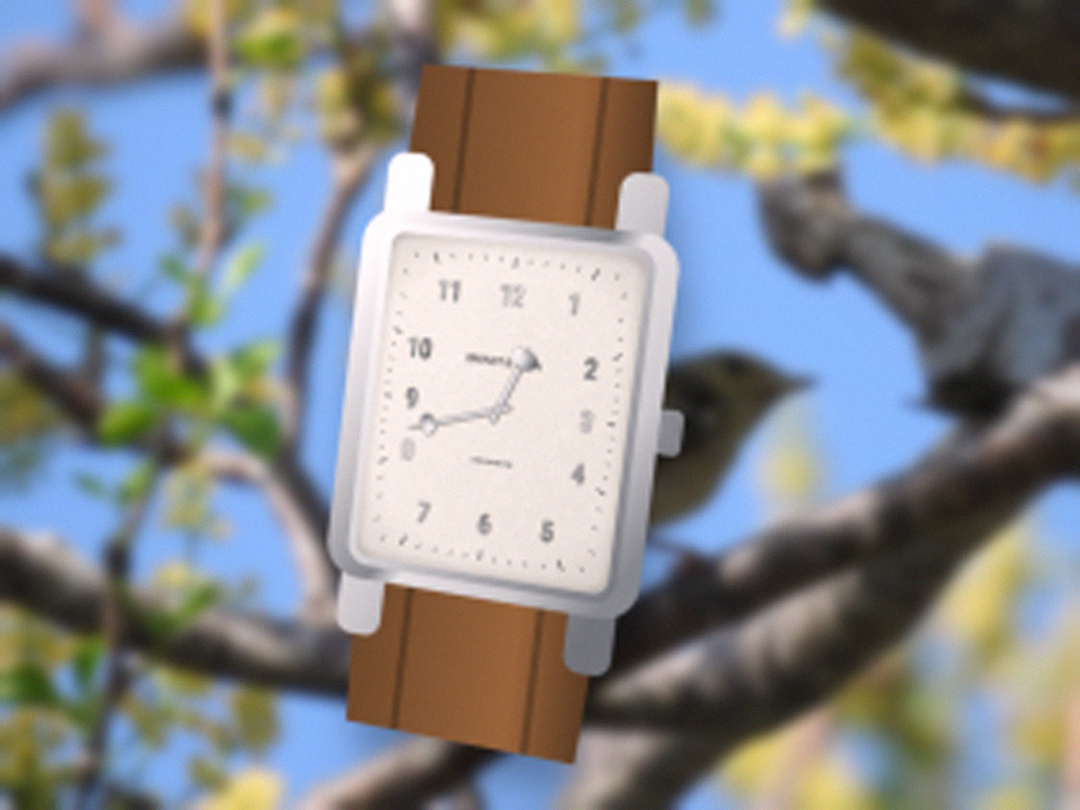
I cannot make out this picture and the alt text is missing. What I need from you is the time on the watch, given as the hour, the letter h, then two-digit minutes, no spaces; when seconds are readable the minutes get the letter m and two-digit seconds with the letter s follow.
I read 12h42
